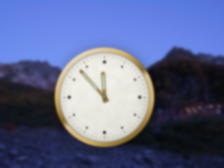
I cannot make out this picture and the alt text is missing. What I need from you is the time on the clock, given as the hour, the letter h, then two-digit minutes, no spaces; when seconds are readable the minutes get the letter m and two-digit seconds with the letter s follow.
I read 11h53
